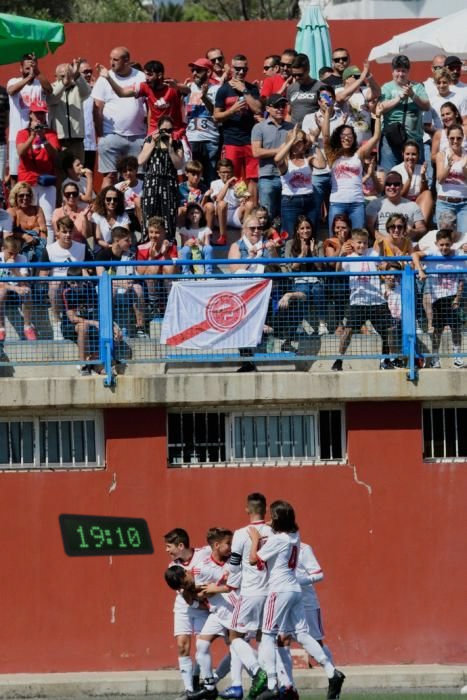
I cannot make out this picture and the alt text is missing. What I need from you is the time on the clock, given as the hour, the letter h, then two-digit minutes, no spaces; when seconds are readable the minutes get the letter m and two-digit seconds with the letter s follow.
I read 19h10
